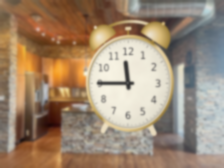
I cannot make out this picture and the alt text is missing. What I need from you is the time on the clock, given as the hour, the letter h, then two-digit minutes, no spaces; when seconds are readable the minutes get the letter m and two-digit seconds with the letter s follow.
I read 11h45
